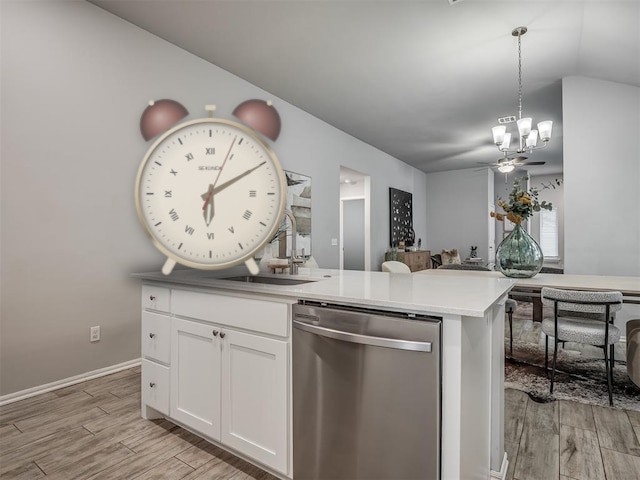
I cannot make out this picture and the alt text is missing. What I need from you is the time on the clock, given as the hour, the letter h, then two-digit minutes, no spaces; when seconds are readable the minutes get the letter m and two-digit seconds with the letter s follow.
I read 6h10m04s
